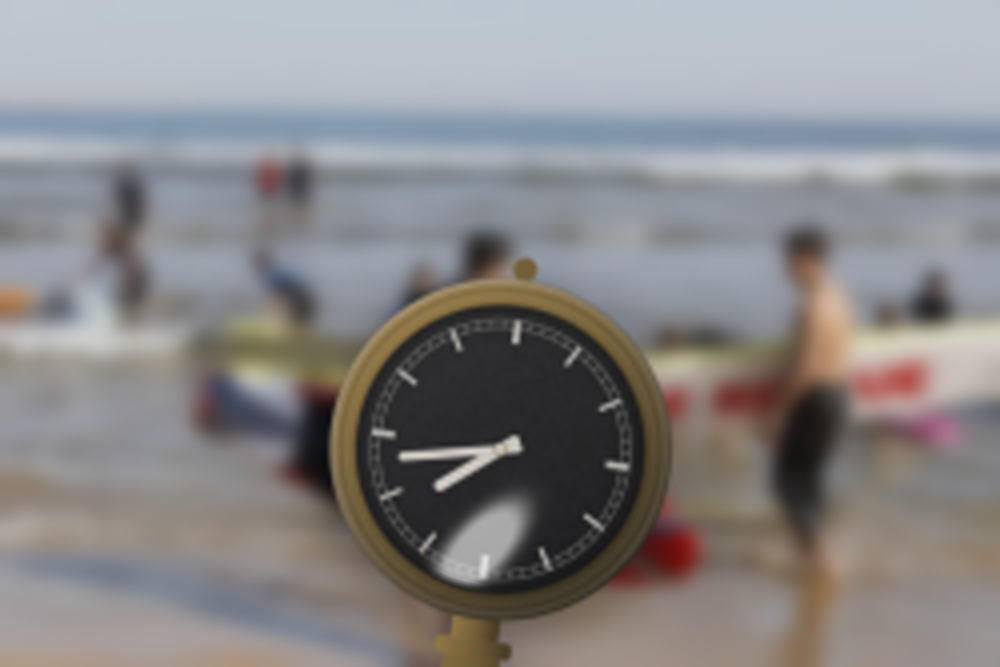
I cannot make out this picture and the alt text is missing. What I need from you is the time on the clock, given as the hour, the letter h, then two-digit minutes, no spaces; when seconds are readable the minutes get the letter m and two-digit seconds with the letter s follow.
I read 7h43
